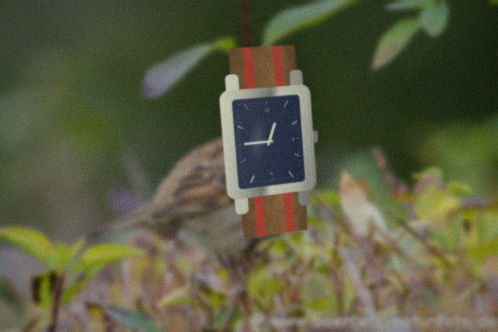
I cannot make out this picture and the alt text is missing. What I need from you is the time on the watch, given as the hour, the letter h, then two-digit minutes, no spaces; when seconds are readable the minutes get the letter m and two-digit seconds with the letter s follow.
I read 12h45
